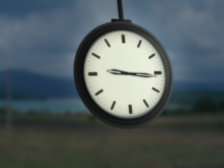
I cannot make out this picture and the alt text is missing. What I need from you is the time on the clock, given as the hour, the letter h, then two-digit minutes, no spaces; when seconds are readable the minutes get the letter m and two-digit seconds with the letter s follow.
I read 9h16
